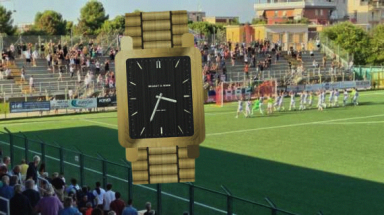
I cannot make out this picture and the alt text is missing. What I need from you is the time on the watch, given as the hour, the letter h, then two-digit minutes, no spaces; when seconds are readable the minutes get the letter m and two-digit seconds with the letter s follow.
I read 3h34
